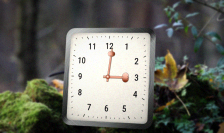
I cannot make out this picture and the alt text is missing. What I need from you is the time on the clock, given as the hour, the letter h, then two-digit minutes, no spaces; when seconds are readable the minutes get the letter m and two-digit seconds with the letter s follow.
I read 3h01
